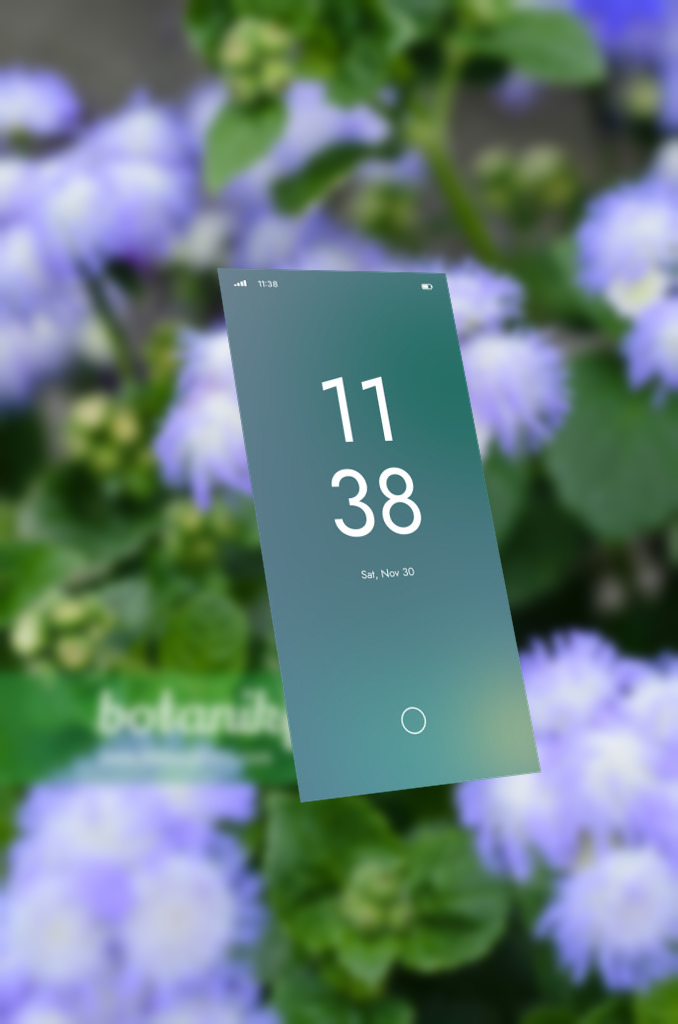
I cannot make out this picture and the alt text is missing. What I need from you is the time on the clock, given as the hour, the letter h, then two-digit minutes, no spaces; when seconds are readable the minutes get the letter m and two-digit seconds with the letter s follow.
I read 11h38
